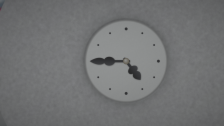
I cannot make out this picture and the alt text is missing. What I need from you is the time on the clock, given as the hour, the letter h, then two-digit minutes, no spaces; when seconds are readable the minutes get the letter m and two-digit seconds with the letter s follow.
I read 4h45
